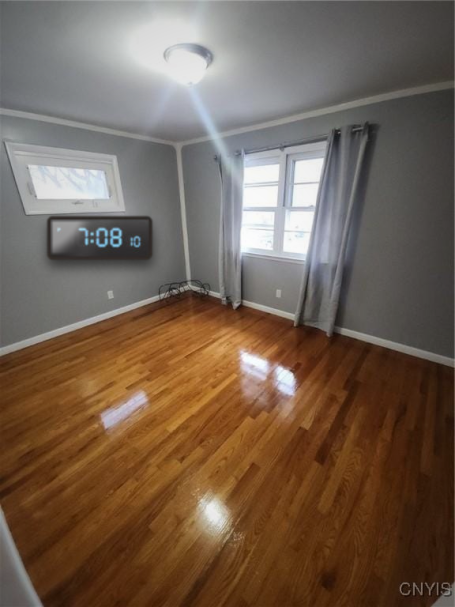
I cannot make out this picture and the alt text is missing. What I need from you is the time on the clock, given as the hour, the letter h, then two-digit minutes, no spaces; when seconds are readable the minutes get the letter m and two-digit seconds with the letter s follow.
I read 7h08m10s
